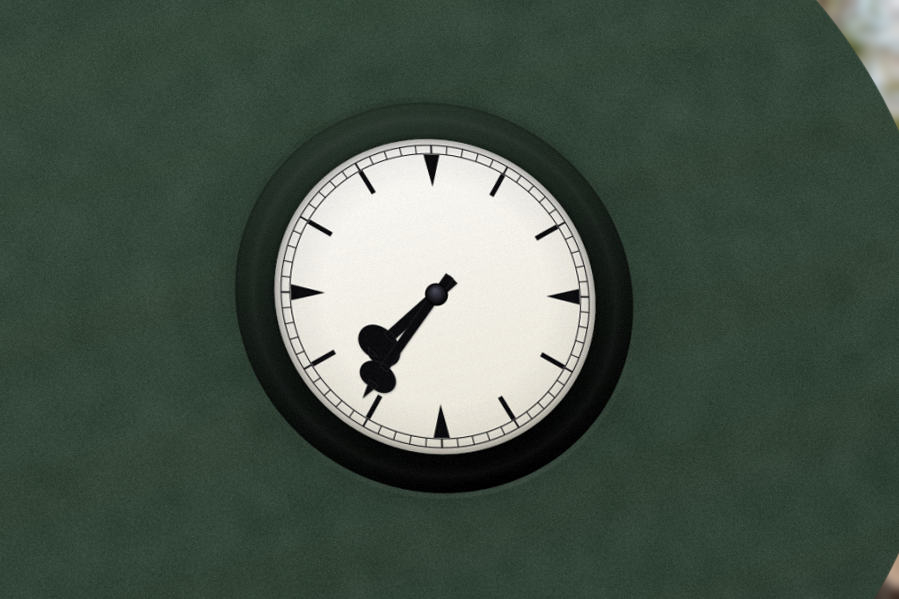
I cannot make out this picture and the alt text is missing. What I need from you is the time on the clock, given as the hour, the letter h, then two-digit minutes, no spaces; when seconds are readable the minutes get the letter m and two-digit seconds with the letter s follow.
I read 7h36
